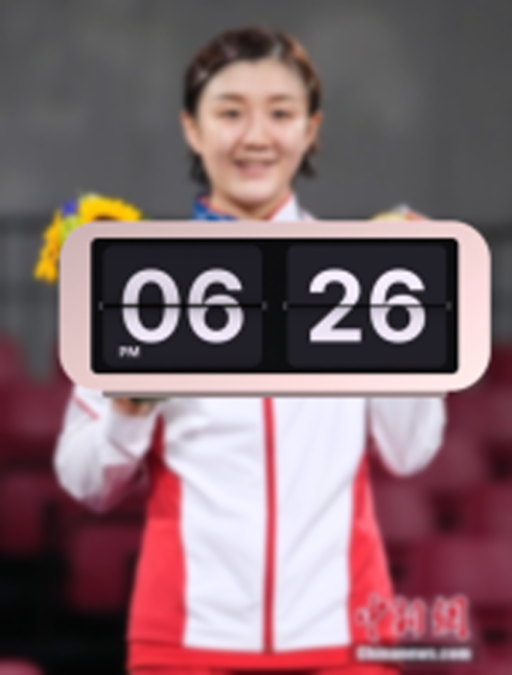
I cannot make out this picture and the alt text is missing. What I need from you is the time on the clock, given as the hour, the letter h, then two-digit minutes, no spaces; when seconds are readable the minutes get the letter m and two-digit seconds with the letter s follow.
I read 6h26
